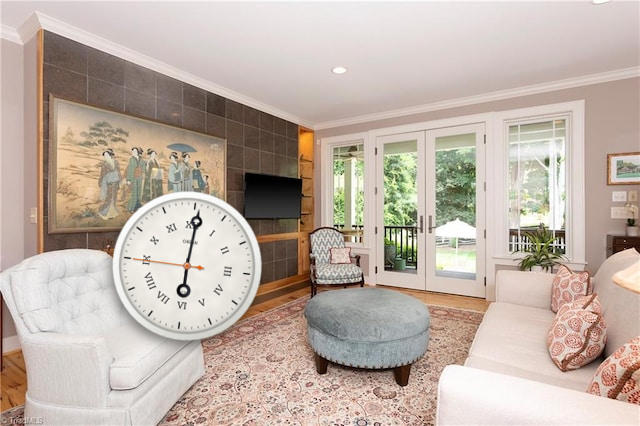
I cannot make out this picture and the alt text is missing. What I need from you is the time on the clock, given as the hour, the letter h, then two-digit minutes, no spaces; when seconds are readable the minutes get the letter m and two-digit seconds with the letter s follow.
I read 6h00m45s
